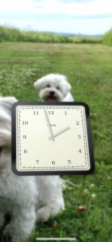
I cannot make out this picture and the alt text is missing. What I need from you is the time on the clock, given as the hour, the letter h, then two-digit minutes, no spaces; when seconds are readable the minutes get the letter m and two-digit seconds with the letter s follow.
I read 1h58
